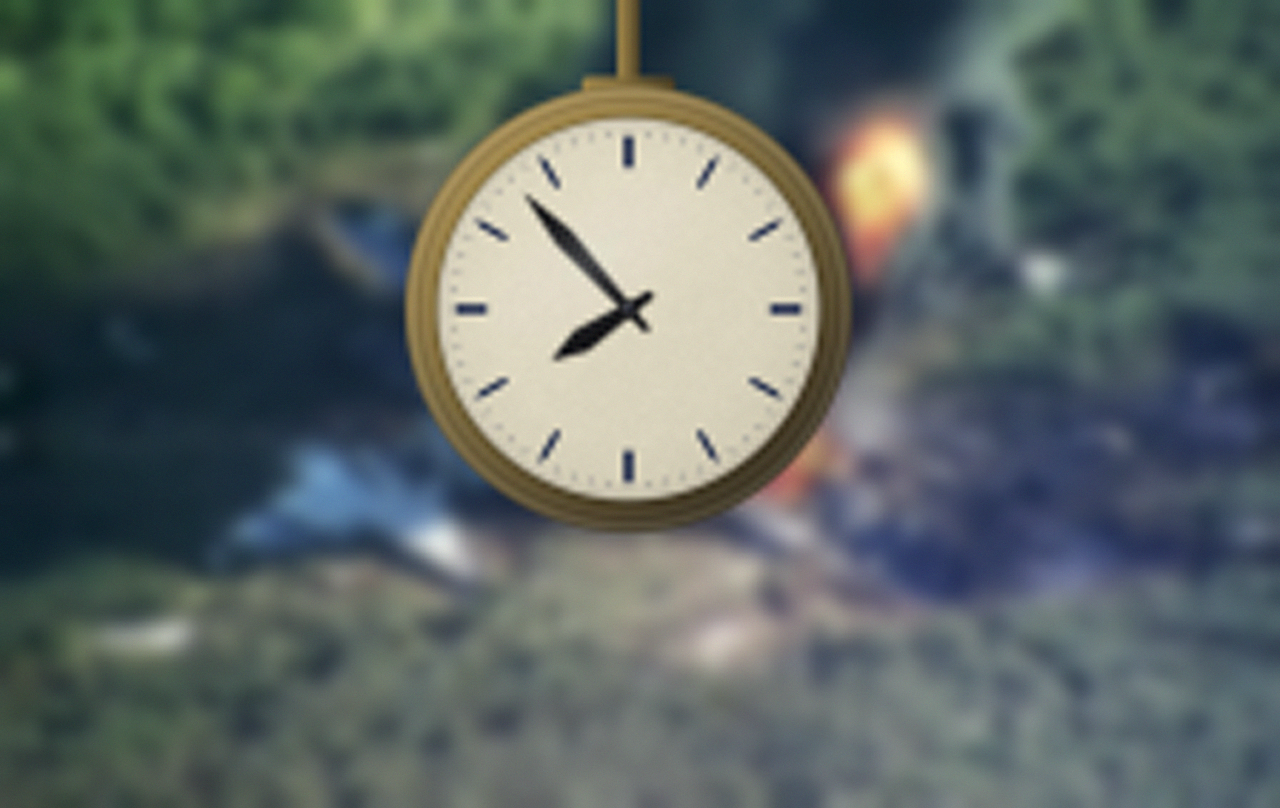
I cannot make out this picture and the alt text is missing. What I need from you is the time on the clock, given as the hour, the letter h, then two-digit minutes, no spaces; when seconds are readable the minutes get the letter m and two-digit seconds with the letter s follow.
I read 7h53
